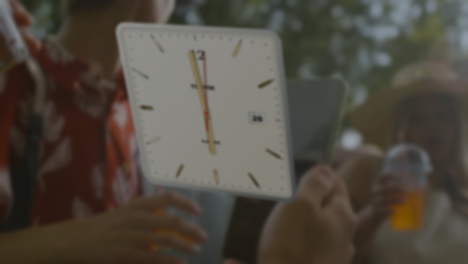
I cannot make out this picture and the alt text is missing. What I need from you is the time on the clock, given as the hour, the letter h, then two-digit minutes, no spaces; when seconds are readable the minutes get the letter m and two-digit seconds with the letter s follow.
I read 5h59m01s
